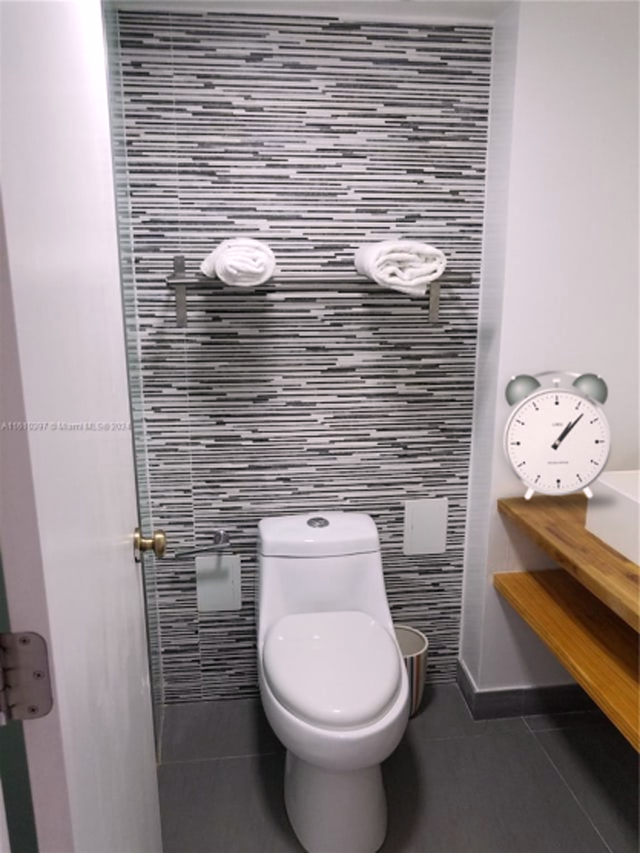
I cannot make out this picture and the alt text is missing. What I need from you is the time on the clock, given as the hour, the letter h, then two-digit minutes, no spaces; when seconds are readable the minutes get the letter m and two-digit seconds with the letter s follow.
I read 1h07
